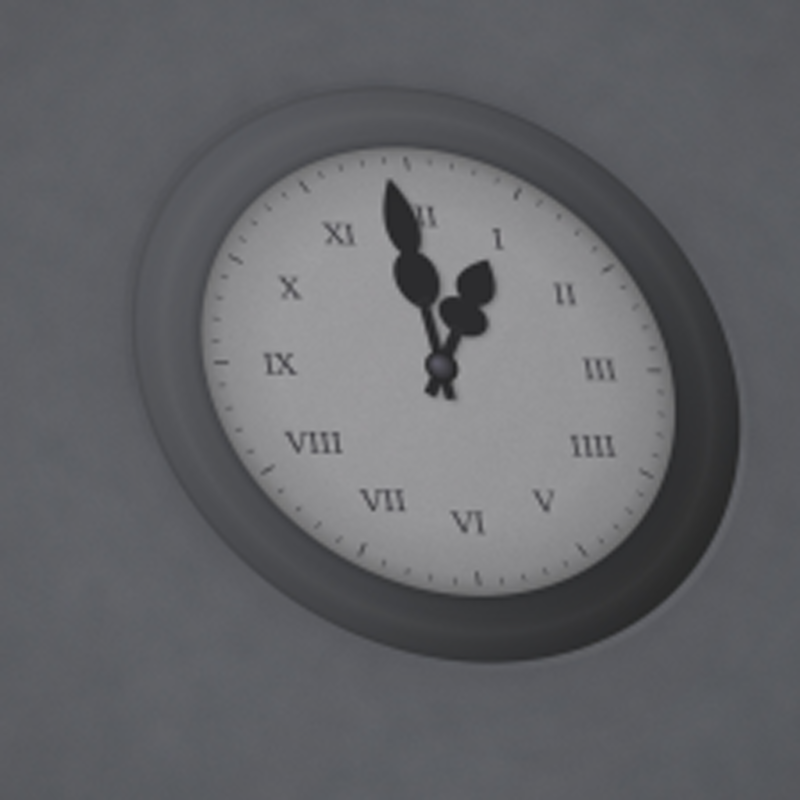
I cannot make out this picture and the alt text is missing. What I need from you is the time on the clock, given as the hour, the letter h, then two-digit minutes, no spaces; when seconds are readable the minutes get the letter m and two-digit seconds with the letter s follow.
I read 12h59
